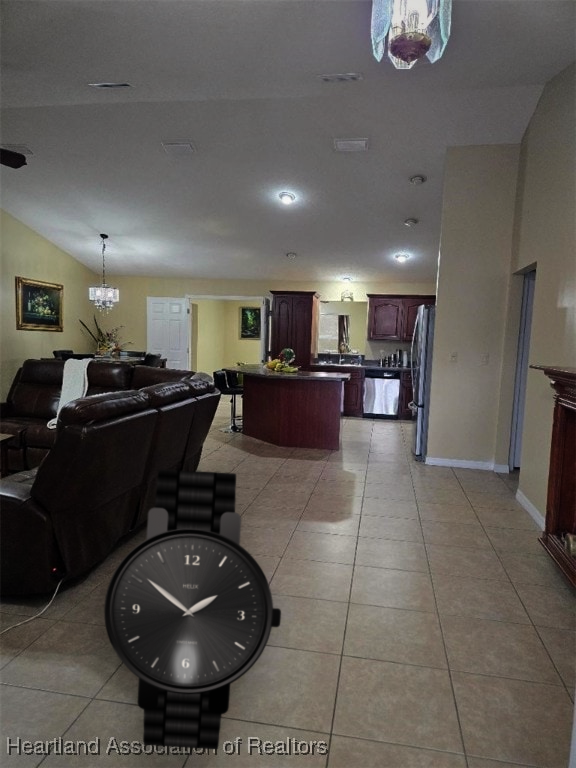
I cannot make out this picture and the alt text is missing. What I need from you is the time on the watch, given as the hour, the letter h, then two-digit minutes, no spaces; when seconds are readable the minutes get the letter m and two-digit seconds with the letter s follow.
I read 1h51
